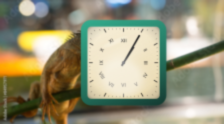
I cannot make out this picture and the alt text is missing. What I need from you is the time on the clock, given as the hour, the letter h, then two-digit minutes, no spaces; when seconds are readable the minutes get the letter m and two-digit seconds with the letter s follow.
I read 1h05
